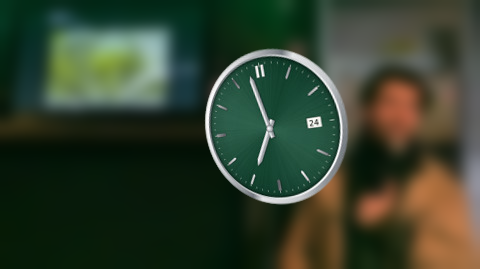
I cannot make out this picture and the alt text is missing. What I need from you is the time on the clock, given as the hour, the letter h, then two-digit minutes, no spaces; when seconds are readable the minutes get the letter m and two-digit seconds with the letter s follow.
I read 6h58
